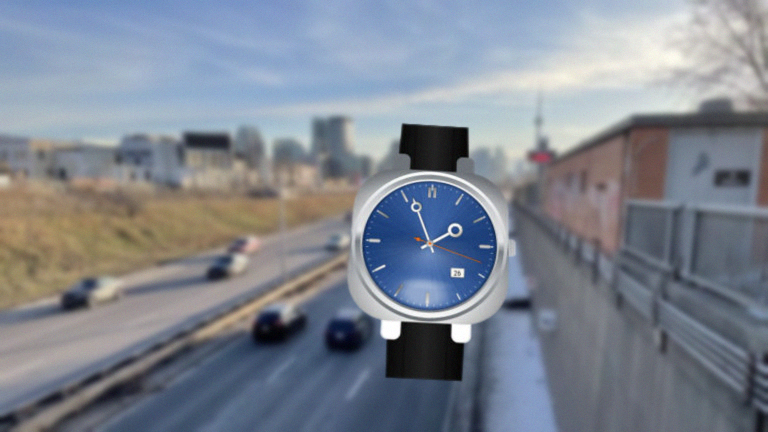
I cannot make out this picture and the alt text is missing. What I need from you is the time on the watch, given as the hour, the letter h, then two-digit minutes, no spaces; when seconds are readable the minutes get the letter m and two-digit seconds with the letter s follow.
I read 1h56m18s
